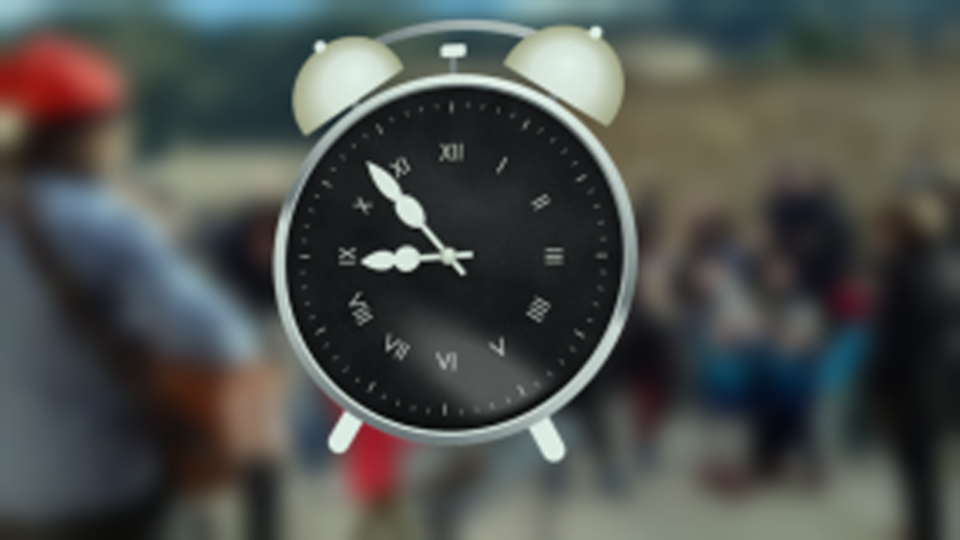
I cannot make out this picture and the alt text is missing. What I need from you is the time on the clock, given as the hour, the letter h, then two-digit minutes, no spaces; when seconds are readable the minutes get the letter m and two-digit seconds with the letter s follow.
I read 8h53
